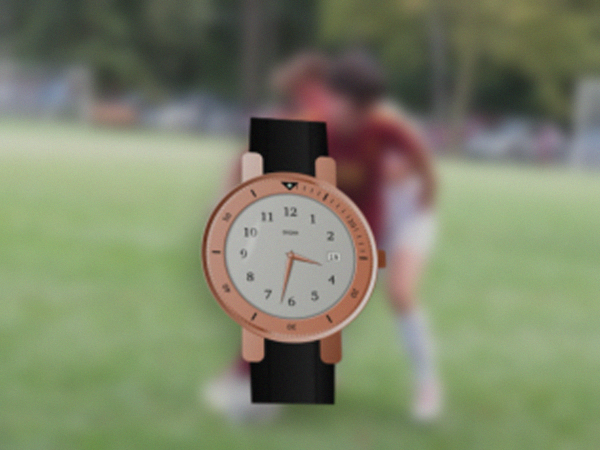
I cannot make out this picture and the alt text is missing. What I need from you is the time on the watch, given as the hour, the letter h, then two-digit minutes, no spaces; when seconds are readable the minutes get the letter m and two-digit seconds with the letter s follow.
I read 3h32
